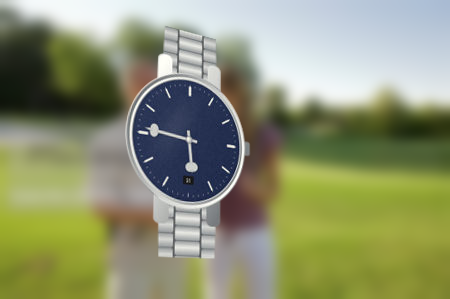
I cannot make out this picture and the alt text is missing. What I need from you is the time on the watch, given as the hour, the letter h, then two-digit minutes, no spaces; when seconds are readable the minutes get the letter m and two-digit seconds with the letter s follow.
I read 5h46
